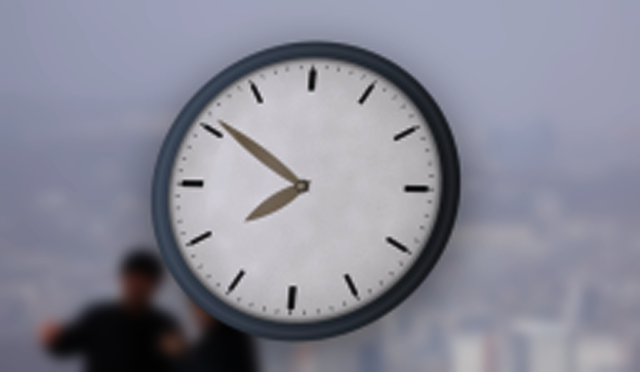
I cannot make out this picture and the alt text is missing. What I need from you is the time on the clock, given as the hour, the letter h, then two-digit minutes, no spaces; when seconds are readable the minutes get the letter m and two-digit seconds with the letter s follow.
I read 7h51
